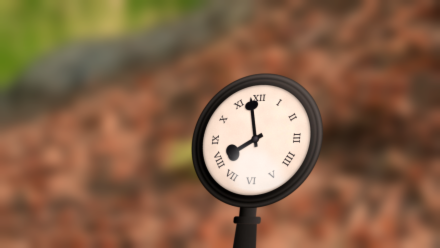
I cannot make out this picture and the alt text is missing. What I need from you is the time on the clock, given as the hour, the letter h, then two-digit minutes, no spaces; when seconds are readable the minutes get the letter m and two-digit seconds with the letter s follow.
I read 7h58
